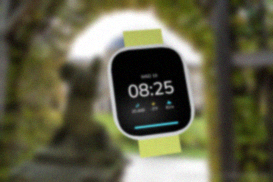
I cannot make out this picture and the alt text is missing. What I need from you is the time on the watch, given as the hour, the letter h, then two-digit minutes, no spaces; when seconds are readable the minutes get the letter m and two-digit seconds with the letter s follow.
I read 8h25
